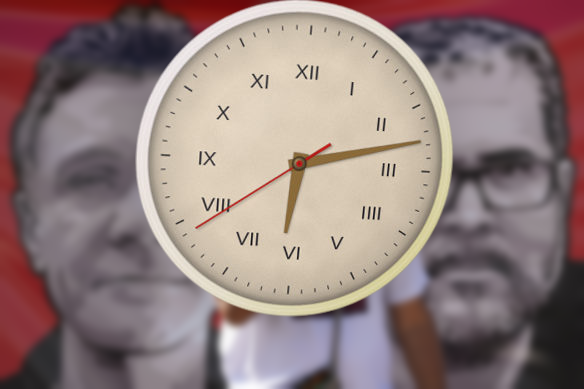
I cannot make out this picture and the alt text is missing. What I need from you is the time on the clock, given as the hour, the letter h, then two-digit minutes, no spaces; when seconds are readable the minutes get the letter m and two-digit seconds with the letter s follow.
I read 6h12m39s
